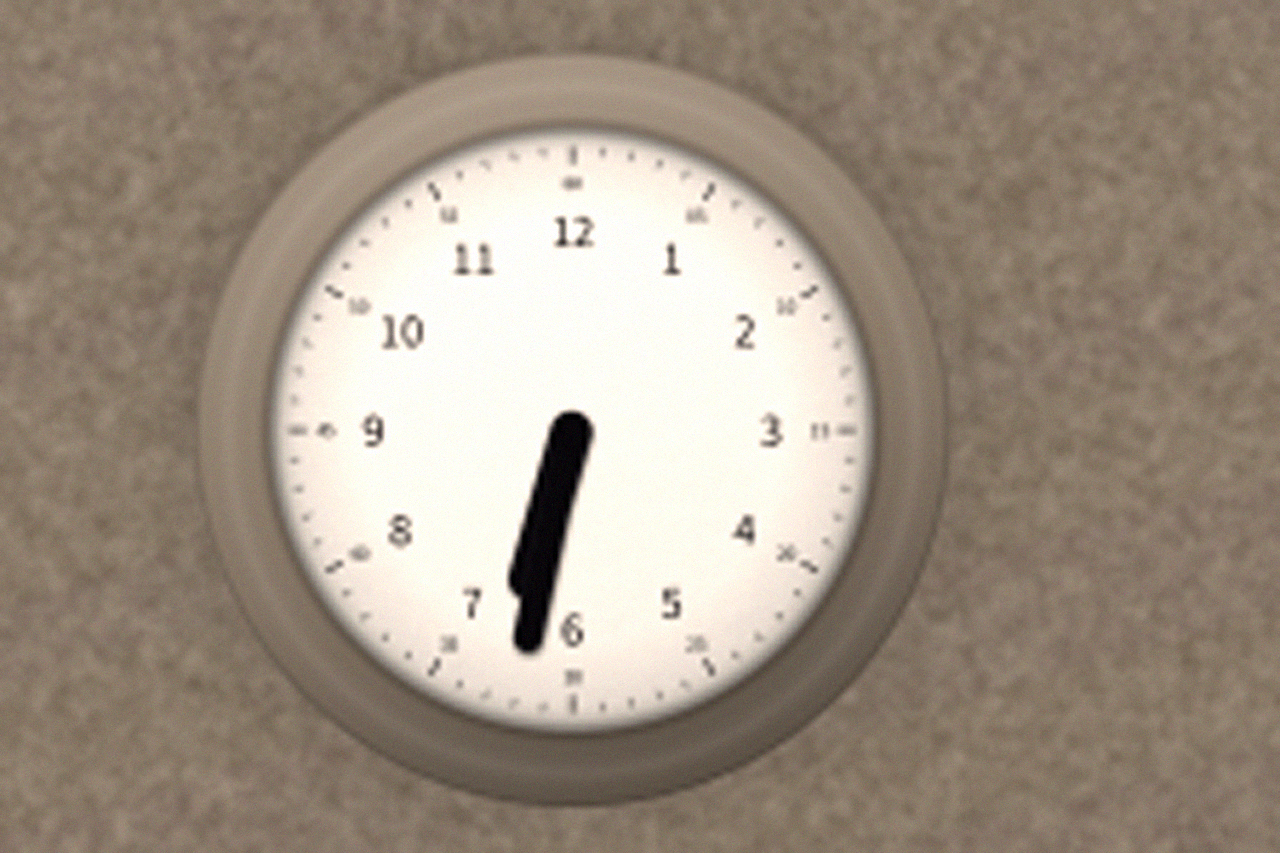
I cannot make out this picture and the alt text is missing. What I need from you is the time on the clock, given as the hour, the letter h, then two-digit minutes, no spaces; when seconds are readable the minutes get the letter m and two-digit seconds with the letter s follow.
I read 6h32
